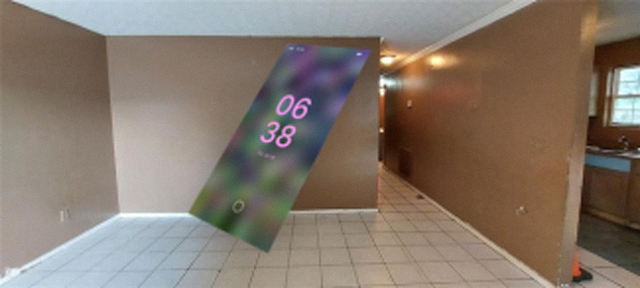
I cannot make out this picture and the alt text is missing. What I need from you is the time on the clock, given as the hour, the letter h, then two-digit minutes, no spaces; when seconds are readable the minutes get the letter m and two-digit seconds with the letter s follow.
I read 6h38
